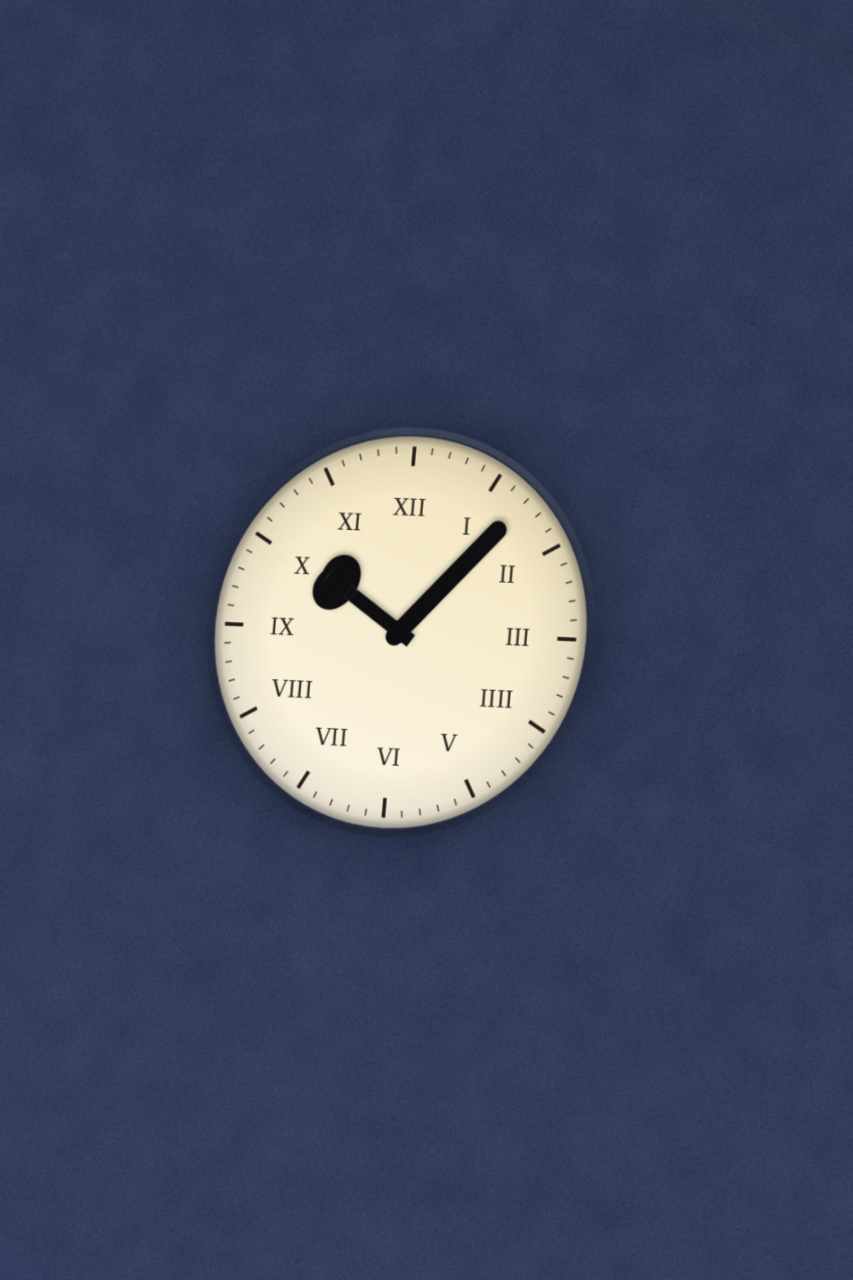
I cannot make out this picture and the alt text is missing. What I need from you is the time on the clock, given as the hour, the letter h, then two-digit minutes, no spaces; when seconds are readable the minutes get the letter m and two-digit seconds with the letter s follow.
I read 10h07
